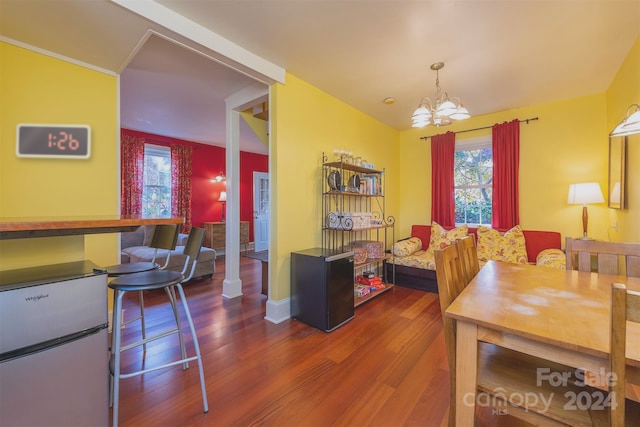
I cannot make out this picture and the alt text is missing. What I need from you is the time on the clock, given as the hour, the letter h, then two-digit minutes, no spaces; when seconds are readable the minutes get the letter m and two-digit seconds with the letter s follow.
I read 1h26
